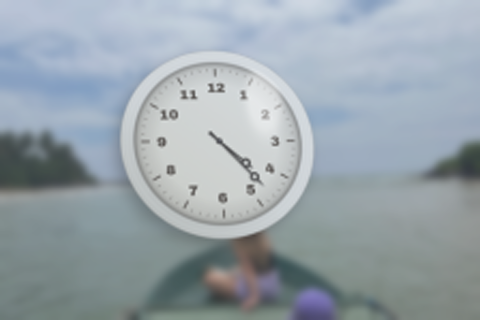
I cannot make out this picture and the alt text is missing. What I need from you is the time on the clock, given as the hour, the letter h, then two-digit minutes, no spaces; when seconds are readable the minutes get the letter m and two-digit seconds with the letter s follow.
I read 4h23
